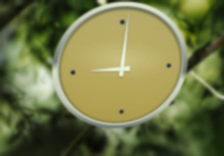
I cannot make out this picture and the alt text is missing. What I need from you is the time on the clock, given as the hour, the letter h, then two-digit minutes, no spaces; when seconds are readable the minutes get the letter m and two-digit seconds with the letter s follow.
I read 9h01
